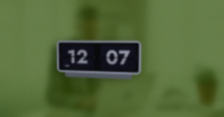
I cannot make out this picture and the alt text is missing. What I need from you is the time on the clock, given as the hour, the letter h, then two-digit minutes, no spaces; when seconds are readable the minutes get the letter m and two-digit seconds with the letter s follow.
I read 12h07
